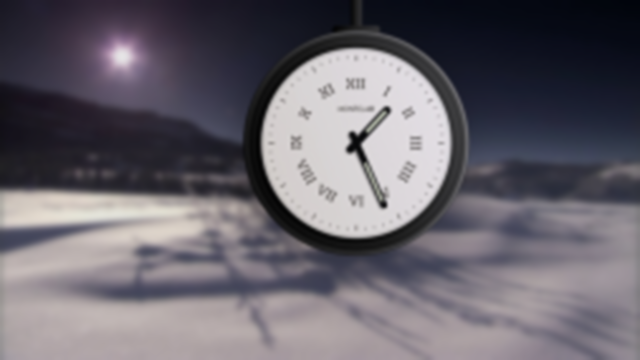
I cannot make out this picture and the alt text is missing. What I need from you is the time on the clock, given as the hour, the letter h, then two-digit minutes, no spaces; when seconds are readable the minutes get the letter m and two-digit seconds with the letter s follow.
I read 1h26
